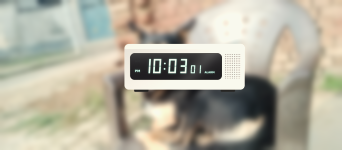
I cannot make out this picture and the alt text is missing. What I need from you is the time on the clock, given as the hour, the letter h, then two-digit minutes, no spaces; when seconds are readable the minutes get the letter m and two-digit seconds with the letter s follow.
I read 10h03m01s
